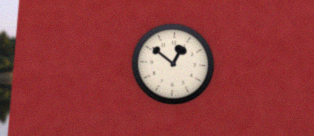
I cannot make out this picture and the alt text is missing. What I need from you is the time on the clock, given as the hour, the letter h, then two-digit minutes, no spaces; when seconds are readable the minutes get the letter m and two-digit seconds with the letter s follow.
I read 12h51
